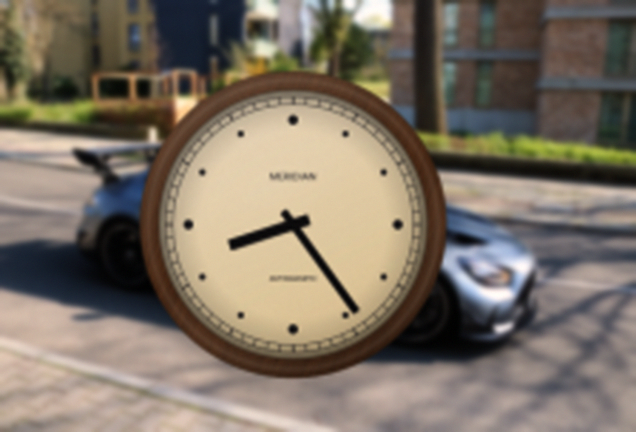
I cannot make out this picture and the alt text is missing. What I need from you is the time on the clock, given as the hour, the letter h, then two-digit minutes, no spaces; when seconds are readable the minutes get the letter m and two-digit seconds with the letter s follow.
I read 8h24
